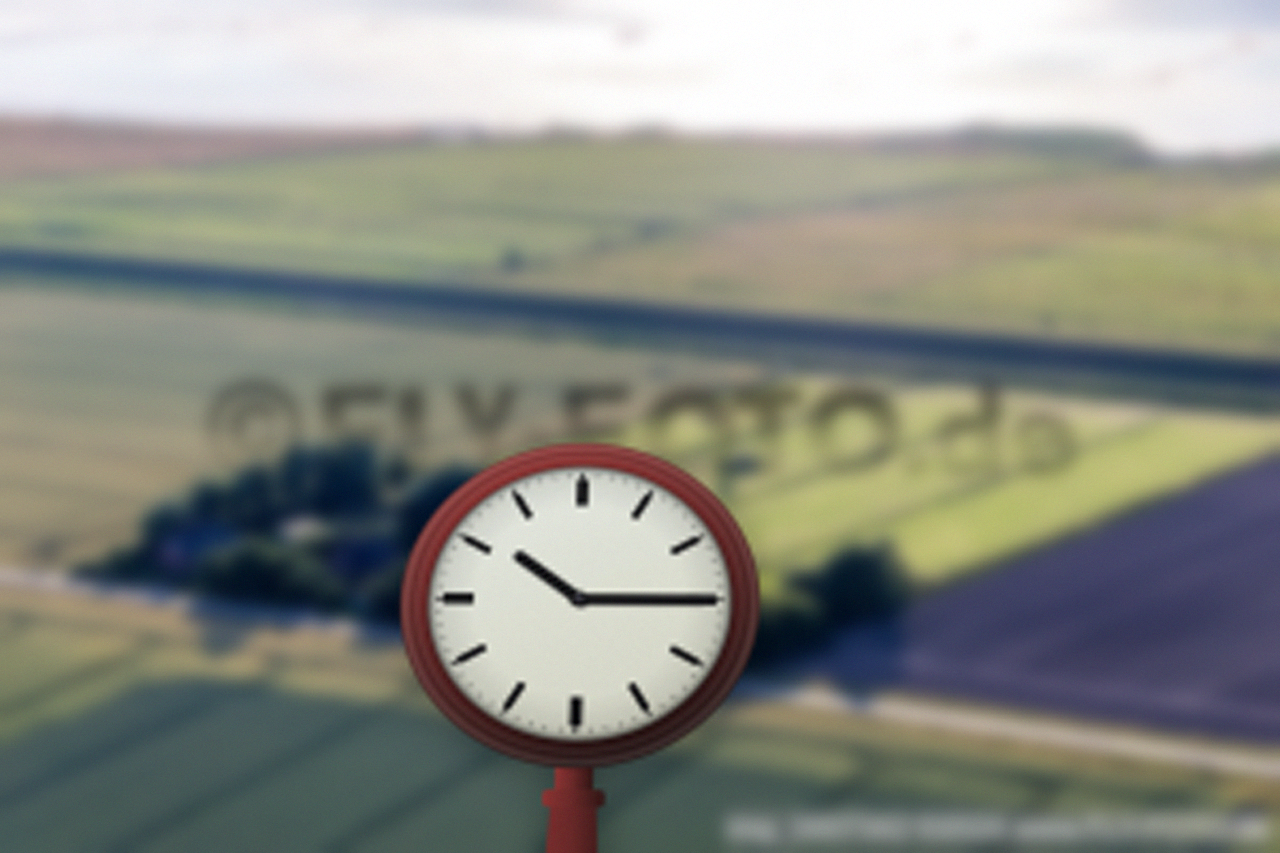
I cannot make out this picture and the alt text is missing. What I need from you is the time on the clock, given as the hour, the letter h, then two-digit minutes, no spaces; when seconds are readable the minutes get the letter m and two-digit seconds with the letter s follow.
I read 10h15
